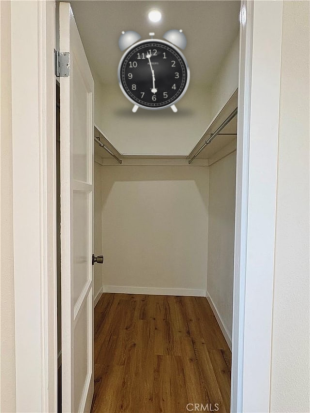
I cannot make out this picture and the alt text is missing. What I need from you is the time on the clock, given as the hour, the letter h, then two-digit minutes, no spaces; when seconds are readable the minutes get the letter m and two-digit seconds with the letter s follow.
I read 5h58
